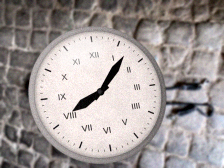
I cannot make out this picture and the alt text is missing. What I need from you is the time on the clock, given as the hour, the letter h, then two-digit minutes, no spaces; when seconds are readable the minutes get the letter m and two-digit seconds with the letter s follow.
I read 8h07
